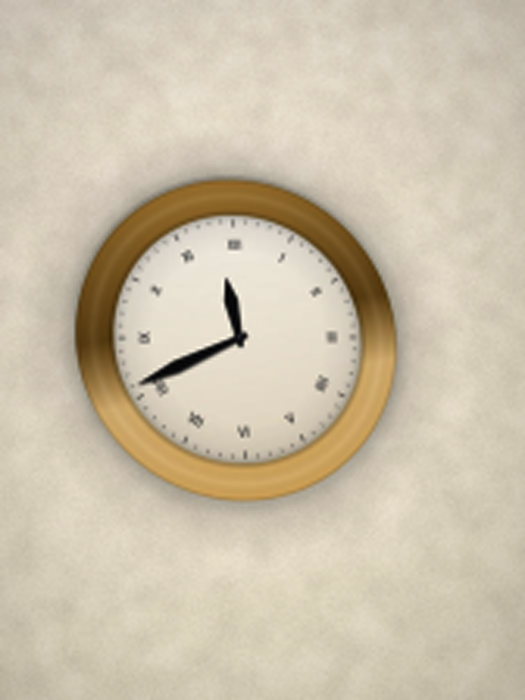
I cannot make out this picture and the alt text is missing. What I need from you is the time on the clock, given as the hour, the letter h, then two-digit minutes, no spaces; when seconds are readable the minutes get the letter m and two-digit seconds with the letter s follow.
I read 11h41
